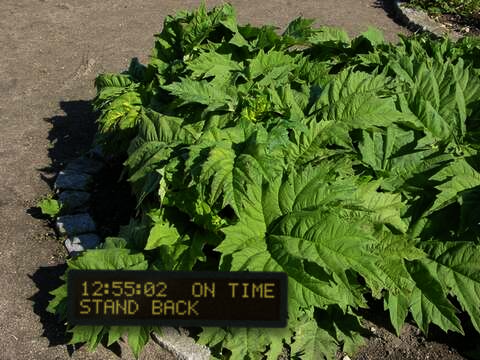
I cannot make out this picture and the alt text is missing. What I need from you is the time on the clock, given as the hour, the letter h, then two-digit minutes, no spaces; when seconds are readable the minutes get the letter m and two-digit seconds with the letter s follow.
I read 12h55m02s
